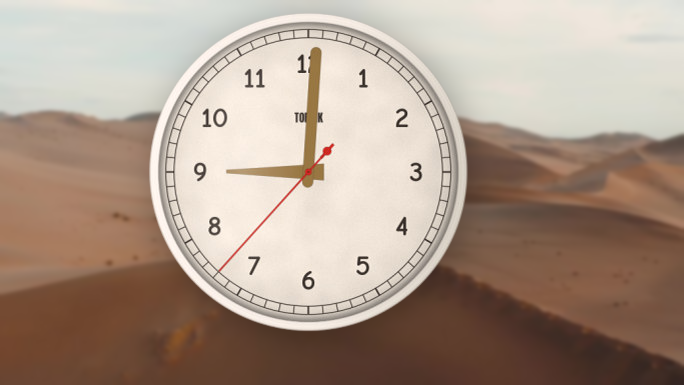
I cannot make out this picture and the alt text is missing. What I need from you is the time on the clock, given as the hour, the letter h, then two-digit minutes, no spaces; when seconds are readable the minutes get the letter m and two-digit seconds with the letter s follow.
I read 9h00m37s
